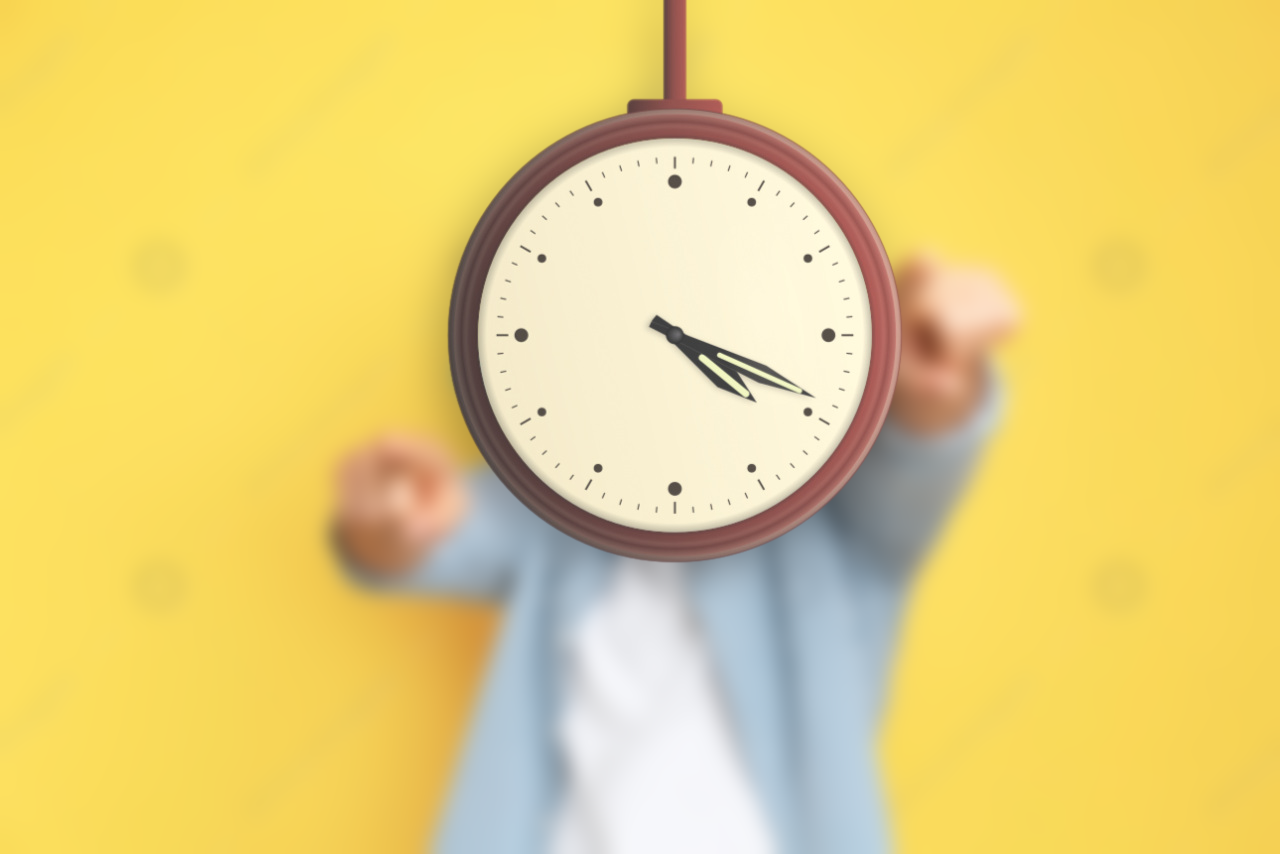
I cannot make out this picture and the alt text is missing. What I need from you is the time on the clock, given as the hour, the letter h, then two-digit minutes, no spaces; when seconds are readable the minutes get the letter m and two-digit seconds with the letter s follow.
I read 4h19
